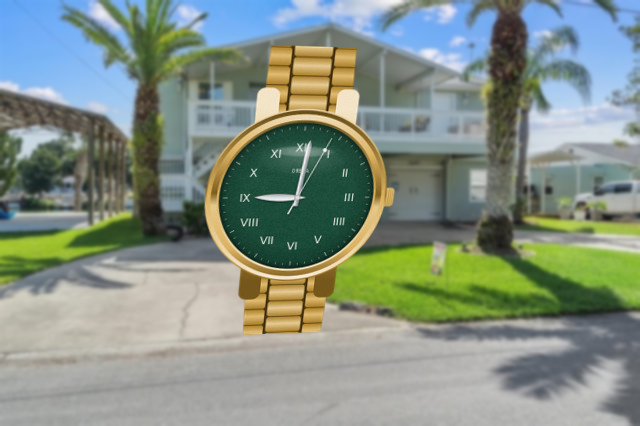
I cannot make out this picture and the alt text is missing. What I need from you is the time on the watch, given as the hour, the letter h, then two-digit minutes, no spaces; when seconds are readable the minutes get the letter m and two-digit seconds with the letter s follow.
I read 9h01m04s
